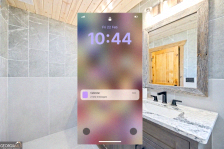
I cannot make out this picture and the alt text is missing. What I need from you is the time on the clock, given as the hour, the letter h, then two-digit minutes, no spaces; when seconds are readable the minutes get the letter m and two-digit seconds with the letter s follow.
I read 10h44
